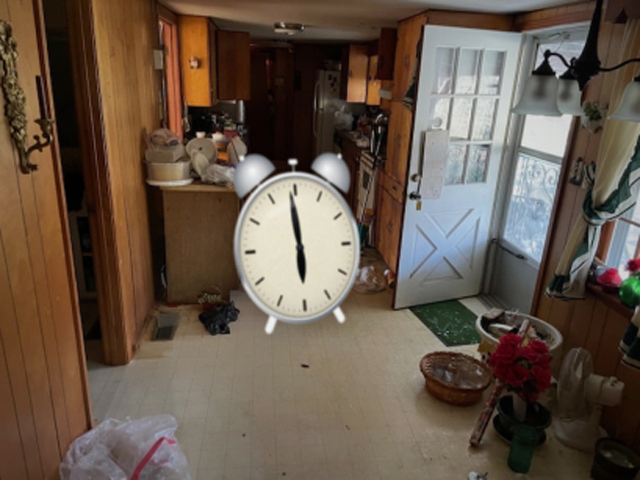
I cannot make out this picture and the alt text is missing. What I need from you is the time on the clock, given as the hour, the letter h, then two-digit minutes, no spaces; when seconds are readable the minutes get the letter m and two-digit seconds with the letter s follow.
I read 5h59
